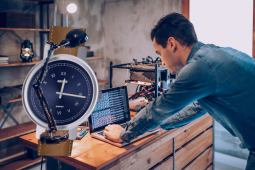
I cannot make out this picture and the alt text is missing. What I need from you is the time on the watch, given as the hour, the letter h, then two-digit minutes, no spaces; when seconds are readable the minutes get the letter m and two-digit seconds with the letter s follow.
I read 12h16
